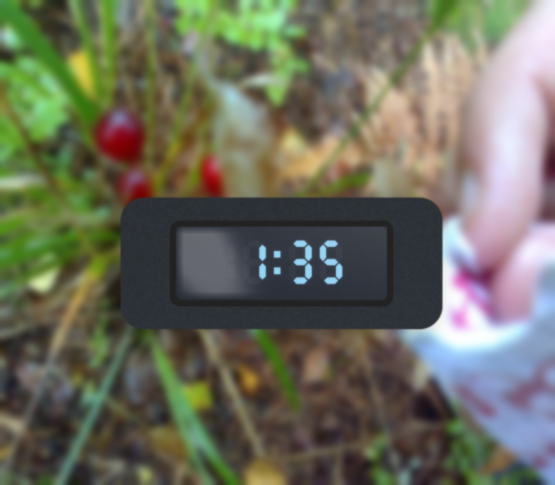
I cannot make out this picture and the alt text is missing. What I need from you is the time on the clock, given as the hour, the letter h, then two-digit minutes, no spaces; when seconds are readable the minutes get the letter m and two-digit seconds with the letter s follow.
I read 1h35
